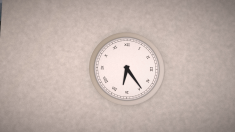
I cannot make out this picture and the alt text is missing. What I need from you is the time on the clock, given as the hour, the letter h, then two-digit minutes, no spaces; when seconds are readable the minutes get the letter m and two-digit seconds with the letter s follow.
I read 6h24
